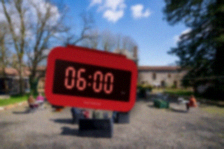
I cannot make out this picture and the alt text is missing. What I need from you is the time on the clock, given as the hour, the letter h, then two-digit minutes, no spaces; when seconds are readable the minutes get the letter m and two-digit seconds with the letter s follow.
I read 6h00
